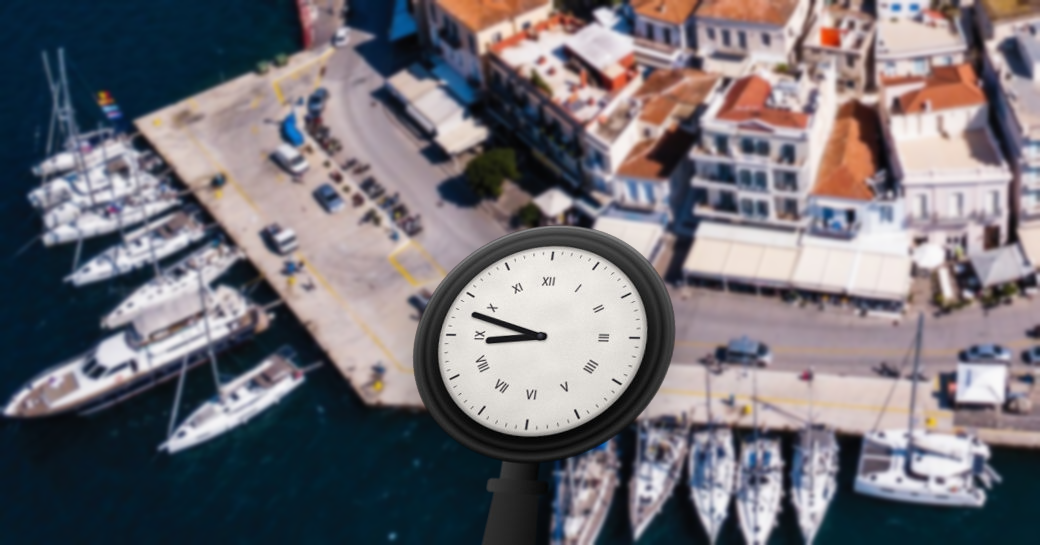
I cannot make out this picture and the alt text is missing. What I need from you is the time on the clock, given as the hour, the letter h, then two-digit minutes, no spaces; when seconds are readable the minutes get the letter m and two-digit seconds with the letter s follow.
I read 8h48
